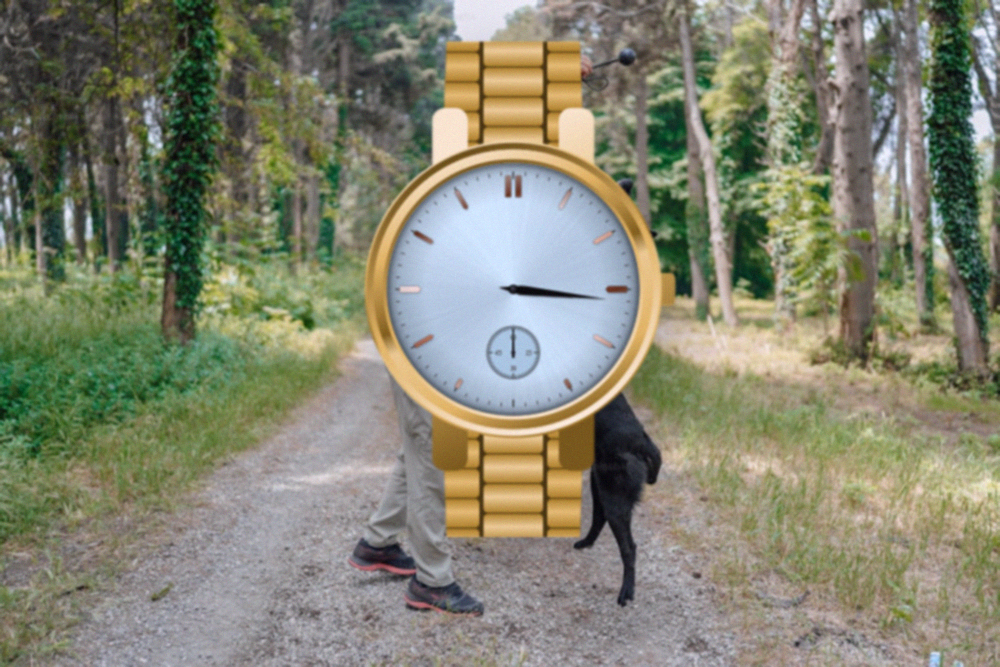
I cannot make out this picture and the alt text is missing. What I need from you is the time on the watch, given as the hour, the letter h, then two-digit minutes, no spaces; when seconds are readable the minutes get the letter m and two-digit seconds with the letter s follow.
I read 3h16
